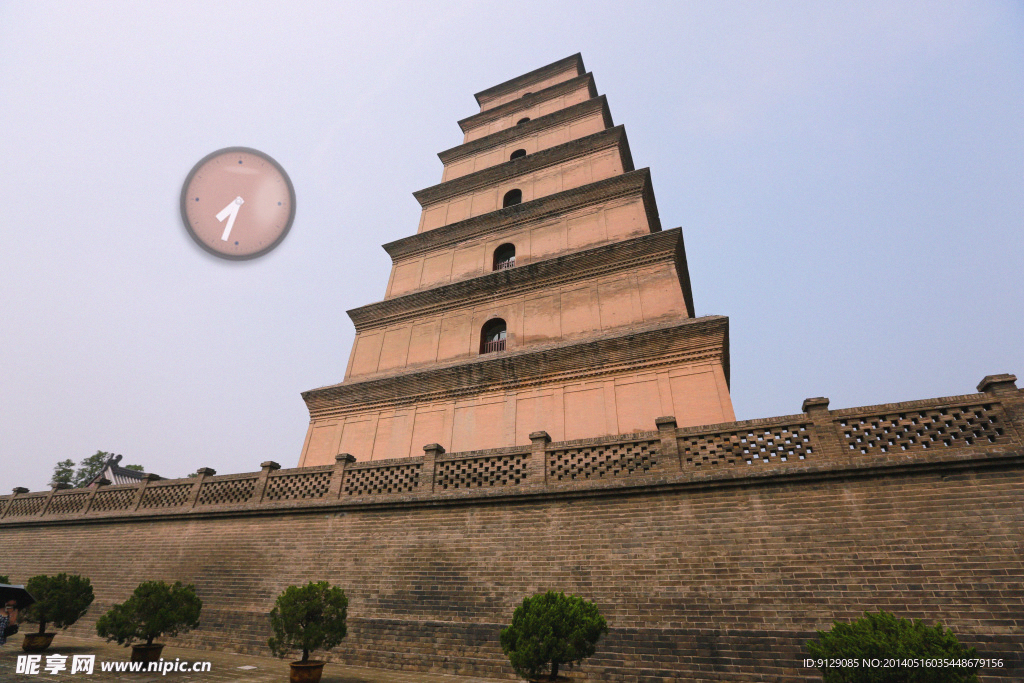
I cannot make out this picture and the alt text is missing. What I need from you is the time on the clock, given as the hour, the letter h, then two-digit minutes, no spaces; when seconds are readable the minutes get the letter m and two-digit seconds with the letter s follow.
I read 7h33
